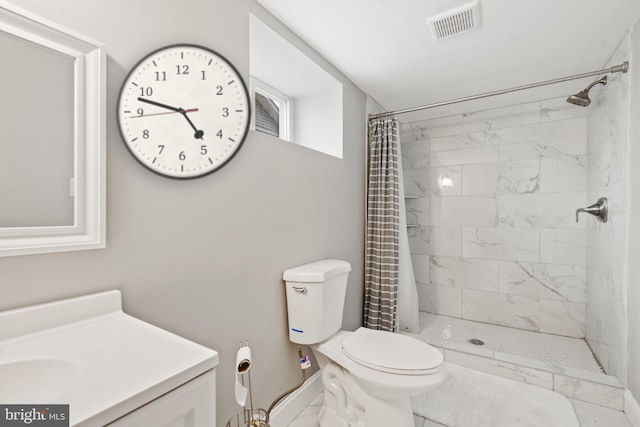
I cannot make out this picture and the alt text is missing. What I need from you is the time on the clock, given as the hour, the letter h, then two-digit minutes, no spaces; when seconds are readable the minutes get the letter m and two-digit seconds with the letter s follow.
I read 4h47m44s
